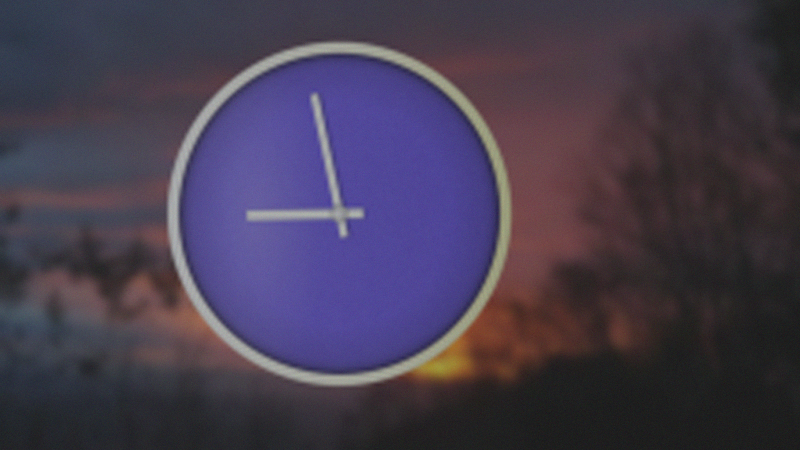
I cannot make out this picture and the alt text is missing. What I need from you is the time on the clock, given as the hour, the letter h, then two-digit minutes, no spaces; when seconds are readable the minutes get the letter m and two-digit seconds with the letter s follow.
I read 8h58
